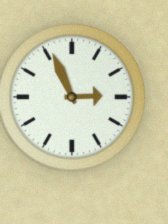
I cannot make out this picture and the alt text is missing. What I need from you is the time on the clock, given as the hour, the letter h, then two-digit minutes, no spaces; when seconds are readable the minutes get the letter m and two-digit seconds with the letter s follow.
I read 2h56
